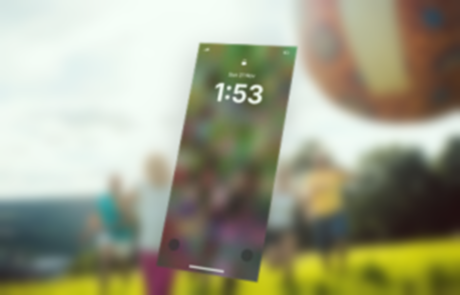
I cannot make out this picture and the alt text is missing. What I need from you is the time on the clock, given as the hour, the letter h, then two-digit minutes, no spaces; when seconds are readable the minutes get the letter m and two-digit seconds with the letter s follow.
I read 1h53
